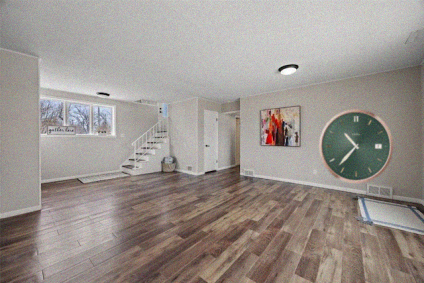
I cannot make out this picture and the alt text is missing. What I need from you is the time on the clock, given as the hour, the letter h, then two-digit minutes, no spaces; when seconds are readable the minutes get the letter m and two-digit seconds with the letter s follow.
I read 10h37
